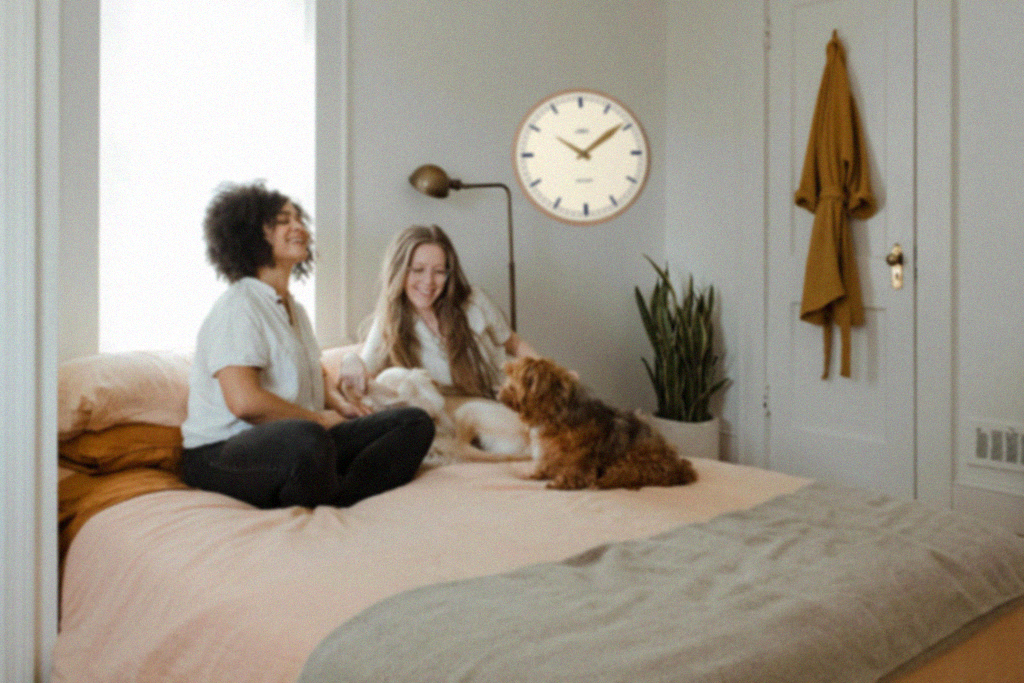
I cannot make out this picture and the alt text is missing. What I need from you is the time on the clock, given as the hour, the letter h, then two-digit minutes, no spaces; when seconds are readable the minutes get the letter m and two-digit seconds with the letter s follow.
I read 10h09
